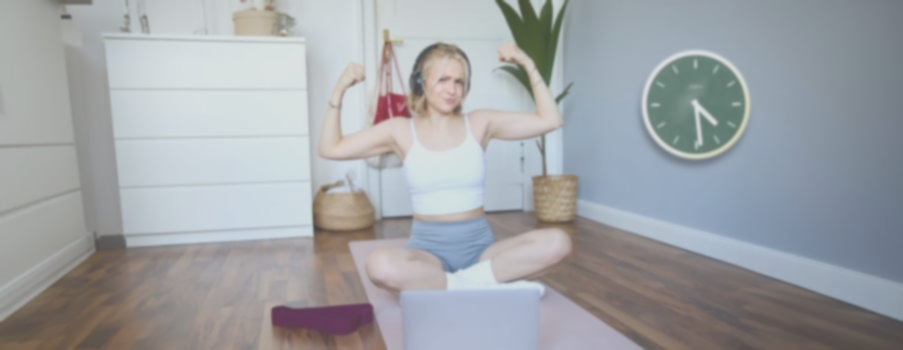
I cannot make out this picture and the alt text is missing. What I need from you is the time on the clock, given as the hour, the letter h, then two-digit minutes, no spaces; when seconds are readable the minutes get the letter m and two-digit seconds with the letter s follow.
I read 4h29
